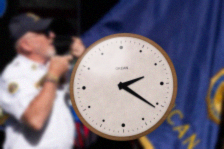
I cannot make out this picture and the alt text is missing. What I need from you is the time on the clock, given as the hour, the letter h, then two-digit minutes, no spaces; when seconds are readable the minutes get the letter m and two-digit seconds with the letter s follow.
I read 2h21
